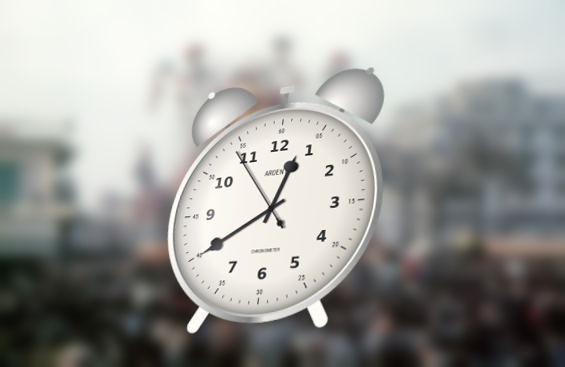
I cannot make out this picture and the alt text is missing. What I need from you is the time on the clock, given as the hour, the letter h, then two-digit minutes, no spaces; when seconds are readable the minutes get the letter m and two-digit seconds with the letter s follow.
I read 12h39m54s
